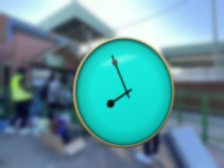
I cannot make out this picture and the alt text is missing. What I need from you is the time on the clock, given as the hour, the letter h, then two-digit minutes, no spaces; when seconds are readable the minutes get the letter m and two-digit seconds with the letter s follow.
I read 7h56
